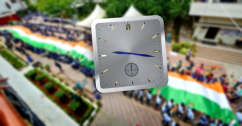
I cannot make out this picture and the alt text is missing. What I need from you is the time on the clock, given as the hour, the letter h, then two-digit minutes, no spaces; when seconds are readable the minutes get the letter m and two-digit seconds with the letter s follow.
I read 9h17
